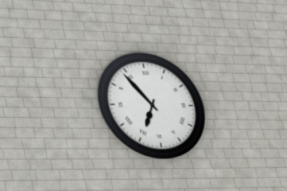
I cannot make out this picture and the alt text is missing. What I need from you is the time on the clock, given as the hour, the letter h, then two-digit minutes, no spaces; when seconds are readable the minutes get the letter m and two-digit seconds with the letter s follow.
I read 6h54
